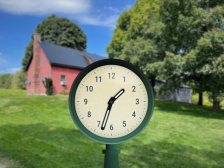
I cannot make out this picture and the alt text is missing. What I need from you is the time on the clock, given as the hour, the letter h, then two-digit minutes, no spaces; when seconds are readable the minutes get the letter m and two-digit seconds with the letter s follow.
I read 1h33
